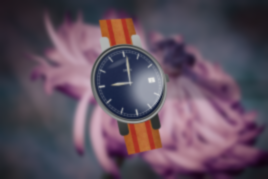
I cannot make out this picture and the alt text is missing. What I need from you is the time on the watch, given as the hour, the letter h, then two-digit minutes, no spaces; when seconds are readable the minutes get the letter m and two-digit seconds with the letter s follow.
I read 9h01
